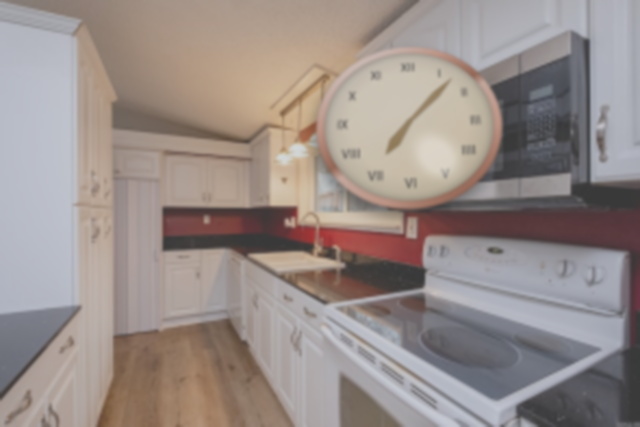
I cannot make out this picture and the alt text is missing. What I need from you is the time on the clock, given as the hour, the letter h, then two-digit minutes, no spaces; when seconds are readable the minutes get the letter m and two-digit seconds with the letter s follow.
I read 7h07
